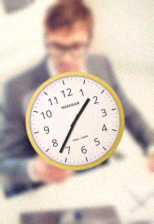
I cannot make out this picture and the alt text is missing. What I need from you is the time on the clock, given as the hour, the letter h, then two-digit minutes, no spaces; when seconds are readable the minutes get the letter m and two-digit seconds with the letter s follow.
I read 1h37
